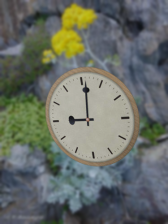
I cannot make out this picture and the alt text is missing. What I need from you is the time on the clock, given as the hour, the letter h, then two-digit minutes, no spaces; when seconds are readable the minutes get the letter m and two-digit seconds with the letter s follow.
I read 9h01
